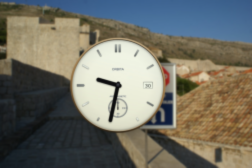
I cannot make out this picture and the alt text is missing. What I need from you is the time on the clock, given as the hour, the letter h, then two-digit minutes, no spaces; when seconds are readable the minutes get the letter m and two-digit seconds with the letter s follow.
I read 9h32
